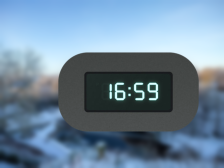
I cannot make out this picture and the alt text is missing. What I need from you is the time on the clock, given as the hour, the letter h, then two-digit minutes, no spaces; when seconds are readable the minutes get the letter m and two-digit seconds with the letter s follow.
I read 16h59
